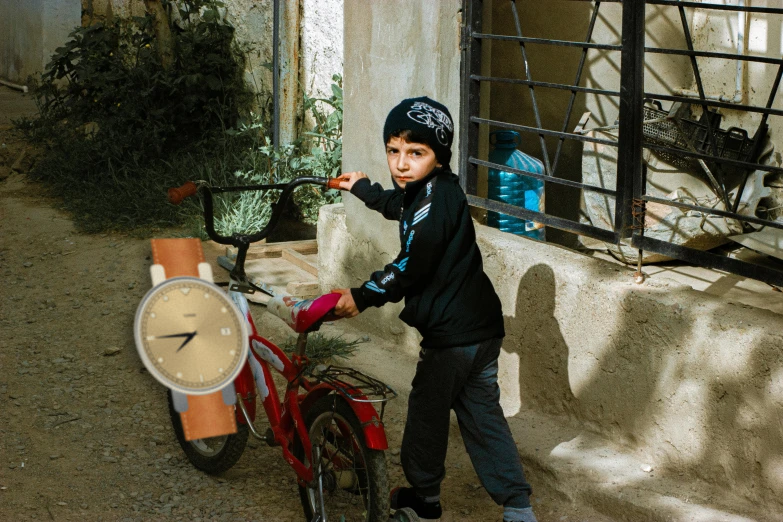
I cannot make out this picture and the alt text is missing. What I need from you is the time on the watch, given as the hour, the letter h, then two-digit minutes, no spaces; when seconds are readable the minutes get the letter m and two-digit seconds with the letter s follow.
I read 7h45
